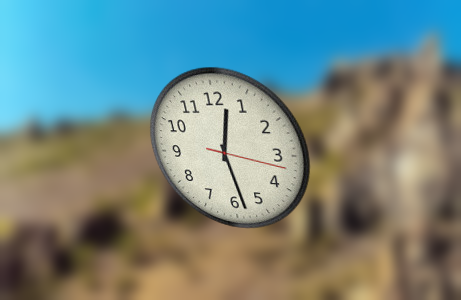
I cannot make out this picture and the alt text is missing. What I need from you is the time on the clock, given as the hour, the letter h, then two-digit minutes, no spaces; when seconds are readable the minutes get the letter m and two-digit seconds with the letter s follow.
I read 12h28m17s
